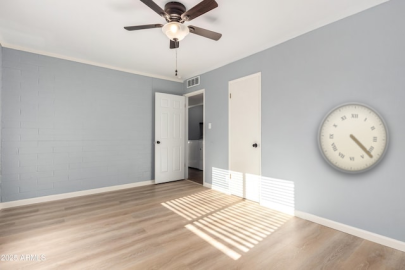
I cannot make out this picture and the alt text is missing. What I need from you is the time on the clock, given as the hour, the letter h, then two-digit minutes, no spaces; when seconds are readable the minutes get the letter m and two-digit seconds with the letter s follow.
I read 4h22
